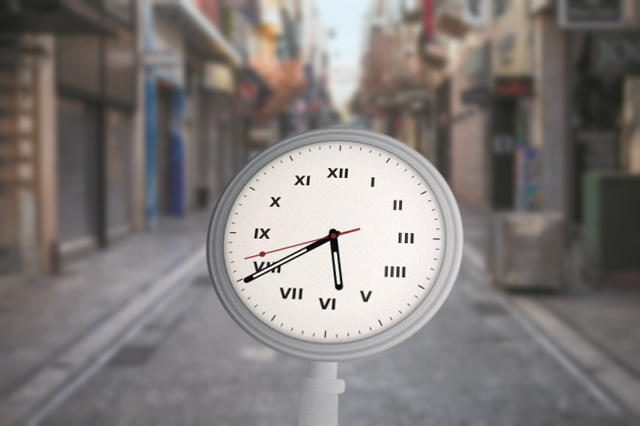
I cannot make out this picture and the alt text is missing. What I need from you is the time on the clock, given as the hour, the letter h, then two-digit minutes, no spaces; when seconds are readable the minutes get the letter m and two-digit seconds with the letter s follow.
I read 5h39m42s
